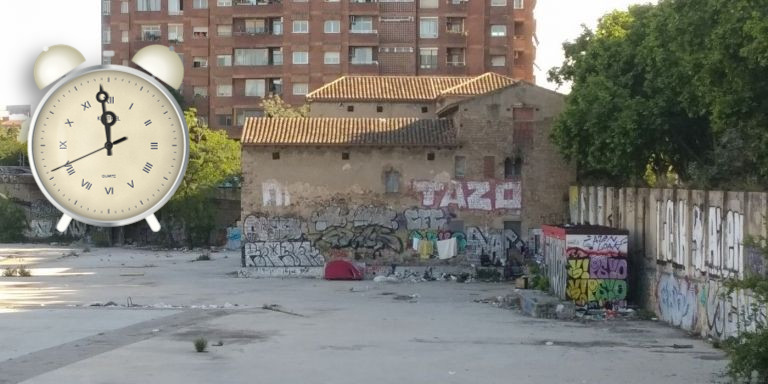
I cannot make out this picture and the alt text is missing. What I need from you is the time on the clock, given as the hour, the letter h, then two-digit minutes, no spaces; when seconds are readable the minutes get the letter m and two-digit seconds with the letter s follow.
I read 11h58m41s
